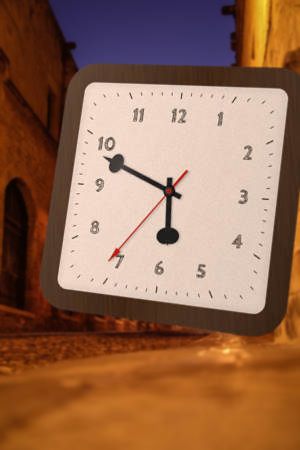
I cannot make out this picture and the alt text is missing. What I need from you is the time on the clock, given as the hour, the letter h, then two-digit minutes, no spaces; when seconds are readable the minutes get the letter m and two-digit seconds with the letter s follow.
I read 5h48m36s
